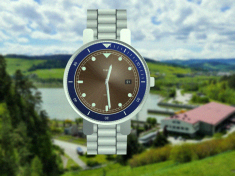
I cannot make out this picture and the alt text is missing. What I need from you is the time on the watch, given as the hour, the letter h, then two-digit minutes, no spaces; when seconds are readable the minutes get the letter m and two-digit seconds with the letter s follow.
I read 12h29
